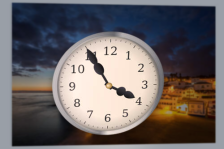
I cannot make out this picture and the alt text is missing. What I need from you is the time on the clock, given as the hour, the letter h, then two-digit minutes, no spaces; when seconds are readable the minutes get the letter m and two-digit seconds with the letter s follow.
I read 3h55
